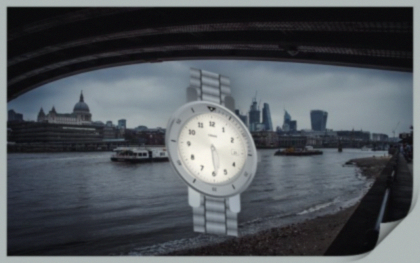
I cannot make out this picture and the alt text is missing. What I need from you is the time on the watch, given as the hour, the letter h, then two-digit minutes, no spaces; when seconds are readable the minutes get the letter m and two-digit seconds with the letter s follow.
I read 5h29
